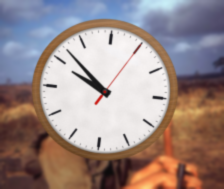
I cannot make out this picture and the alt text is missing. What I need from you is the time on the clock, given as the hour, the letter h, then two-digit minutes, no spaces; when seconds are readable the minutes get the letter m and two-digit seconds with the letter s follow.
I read 9h52m05s
